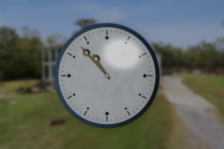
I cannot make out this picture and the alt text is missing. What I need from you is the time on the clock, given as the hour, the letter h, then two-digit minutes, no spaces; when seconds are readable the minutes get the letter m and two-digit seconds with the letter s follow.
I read 10h53
